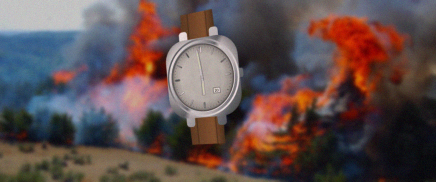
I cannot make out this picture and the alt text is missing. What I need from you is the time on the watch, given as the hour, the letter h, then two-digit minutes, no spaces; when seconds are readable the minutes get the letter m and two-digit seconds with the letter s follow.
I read 5h59
